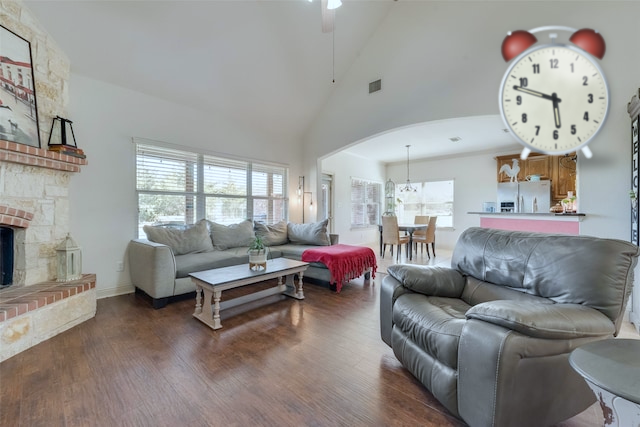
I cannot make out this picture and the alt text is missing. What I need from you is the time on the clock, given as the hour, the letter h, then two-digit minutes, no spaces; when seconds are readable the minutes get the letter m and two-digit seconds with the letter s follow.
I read 5h48
